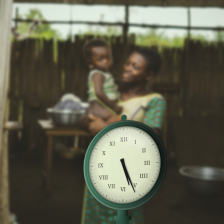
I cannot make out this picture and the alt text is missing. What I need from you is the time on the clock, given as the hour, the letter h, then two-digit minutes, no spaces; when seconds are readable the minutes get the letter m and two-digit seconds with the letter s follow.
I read 5h26
